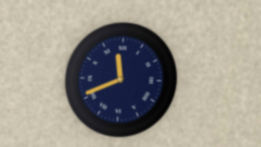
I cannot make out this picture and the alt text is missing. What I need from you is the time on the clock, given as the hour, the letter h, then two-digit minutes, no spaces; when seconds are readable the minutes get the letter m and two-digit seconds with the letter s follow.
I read 11h41
